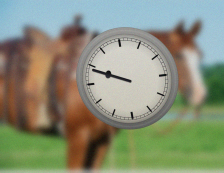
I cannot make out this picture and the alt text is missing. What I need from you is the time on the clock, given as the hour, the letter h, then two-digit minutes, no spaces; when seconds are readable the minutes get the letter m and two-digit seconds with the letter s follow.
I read 9h49
